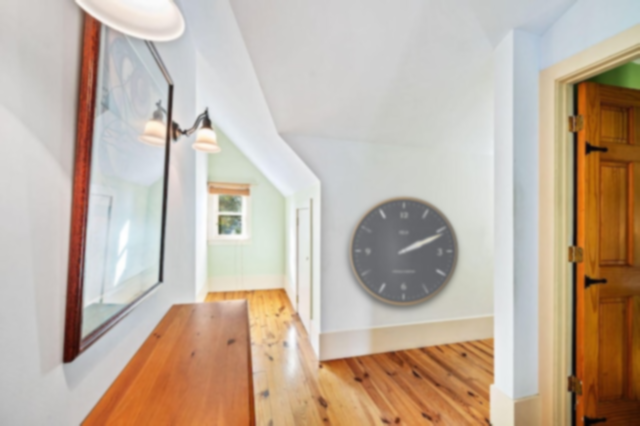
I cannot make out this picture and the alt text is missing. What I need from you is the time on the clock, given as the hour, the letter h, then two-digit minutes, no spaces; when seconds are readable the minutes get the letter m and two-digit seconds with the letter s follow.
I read 2h11
